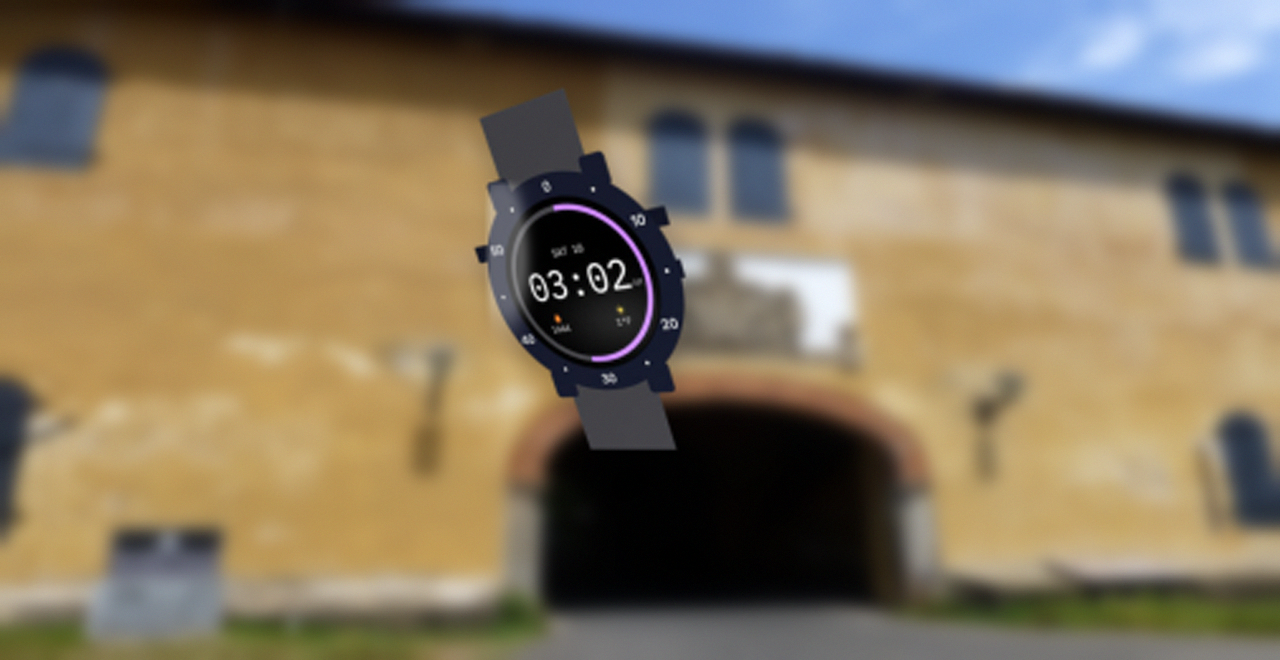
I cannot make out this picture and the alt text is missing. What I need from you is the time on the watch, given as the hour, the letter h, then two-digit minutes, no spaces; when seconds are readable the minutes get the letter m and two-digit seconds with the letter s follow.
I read 3h02
